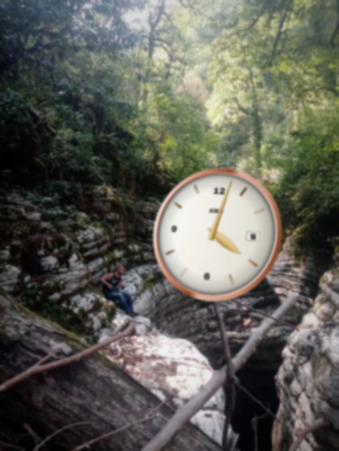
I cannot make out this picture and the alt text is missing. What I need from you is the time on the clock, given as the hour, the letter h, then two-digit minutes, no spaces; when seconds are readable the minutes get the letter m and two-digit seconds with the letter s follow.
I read 4h02
